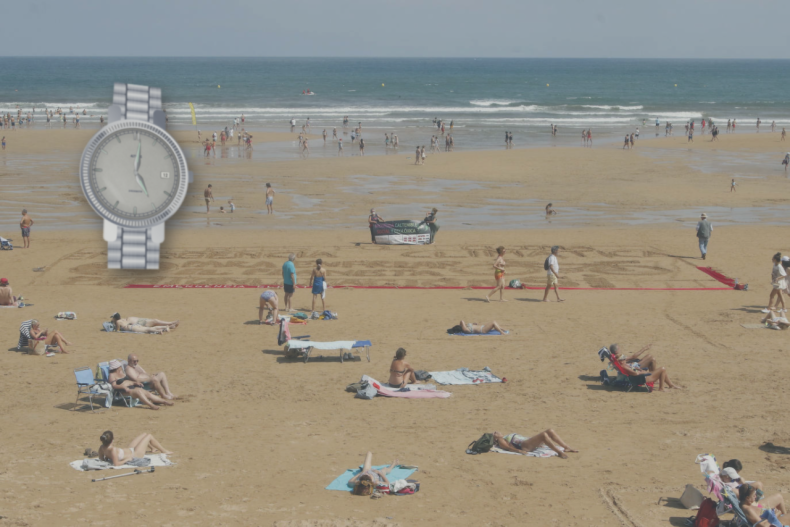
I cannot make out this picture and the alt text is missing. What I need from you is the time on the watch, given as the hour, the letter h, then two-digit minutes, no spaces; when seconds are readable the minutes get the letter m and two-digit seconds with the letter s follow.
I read 5h01
